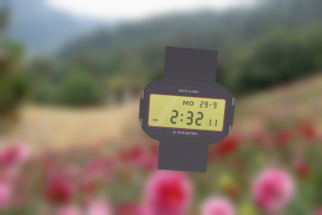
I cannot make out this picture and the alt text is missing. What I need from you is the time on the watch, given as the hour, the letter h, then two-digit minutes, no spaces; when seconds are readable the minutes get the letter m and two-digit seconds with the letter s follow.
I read 2h32m11s
